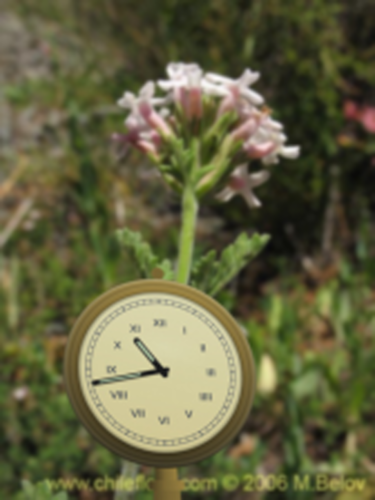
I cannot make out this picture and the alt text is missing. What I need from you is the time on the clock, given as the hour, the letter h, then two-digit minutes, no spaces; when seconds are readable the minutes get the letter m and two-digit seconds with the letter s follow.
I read 10h43
